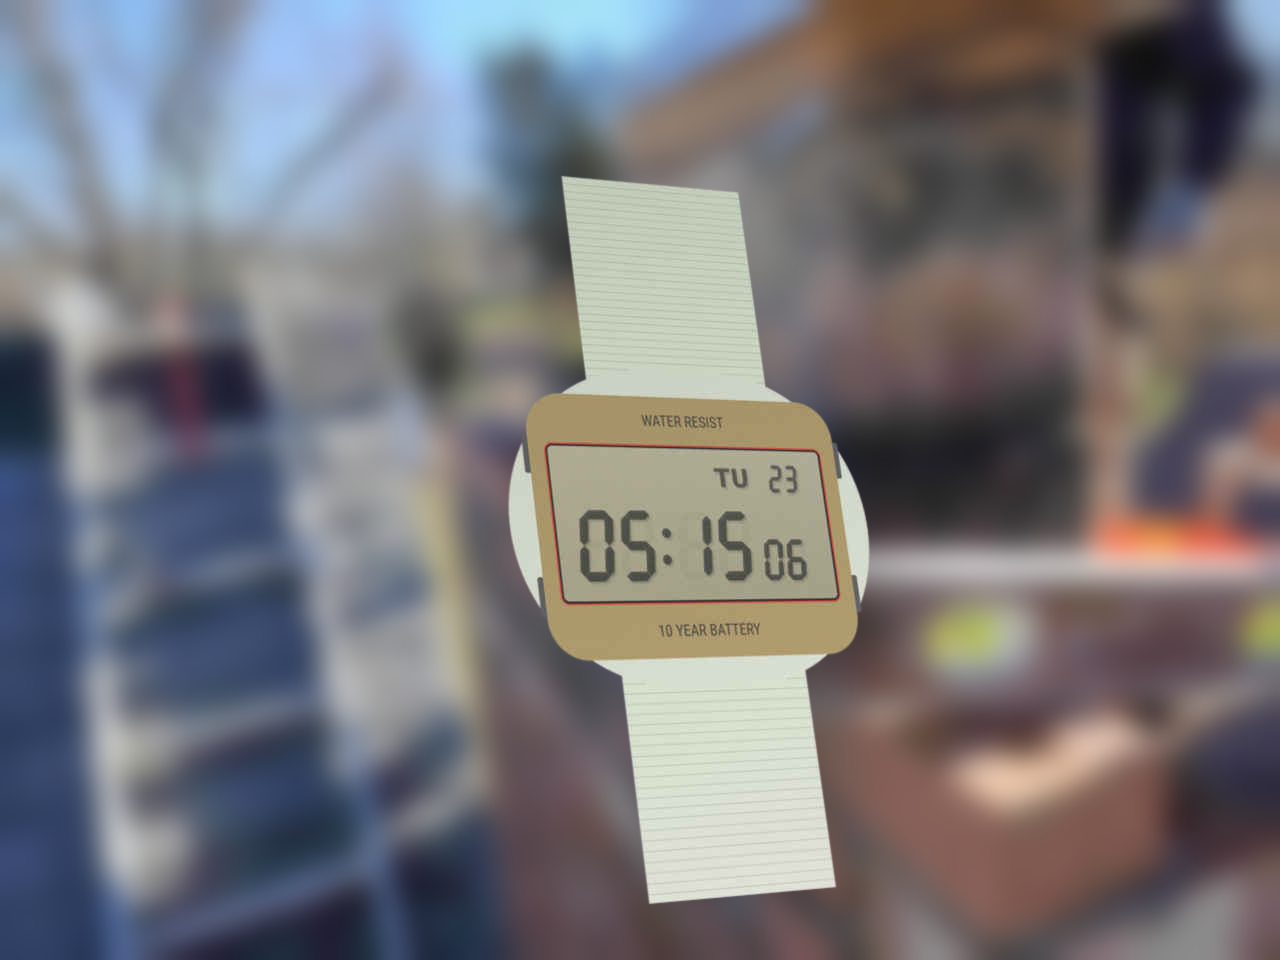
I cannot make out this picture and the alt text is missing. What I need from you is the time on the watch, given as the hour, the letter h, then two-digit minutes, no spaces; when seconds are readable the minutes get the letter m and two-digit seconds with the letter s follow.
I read 5h15m06s
